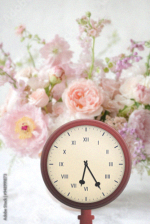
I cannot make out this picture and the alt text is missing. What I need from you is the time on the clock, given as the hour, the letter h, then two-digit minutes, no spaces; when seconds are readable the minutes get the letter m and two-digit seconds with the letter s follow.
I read 6h25
